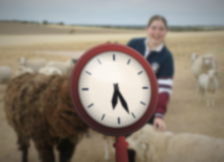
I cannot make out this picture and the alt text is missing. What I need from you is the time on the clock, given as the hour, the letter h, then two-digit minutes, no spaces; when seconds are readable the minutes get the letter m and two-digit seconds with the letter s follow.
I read 6h26
